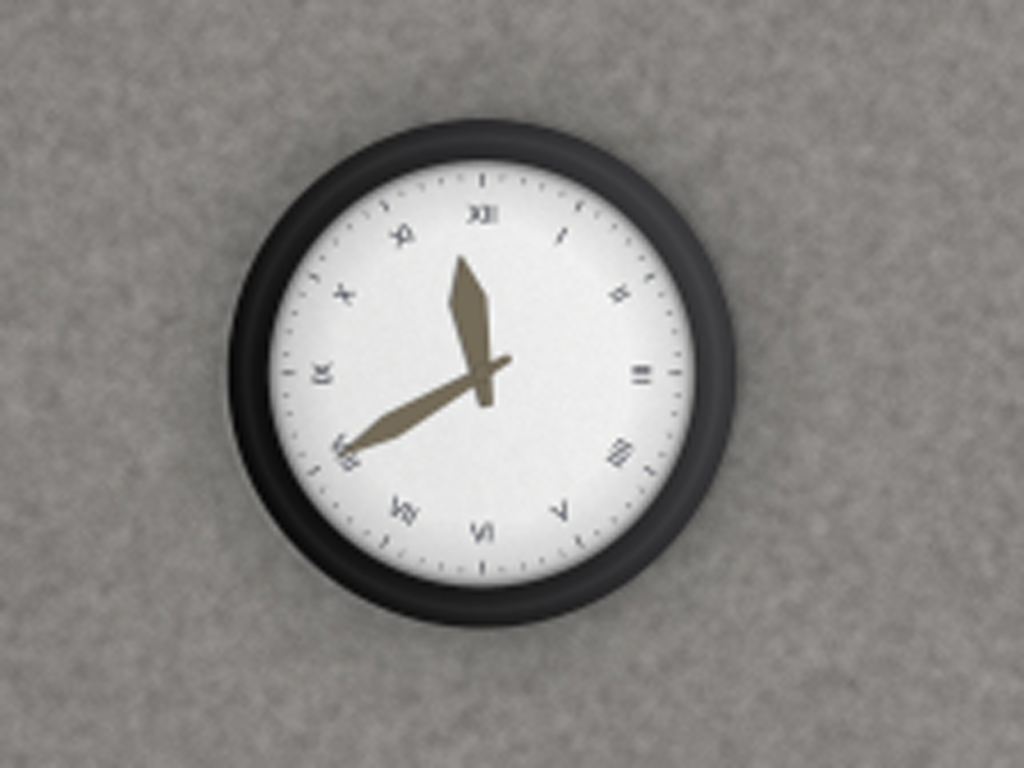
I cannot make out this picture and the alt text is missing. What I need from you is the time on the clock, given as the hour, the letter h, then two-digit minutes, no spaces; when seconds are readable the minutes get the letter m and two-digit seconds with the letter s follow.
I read 11h40
